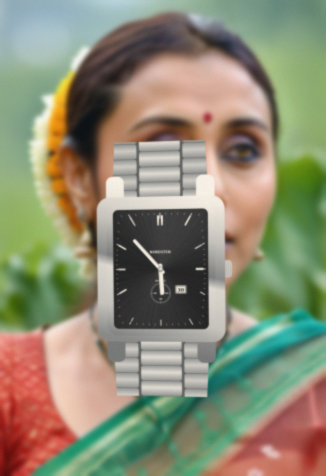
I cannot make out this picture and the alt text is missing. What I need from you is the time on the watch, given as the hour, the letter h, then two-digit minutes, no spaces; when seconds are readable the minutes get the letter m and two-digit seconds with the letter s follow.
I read 5h53
